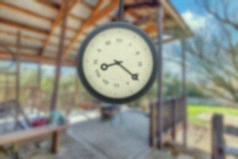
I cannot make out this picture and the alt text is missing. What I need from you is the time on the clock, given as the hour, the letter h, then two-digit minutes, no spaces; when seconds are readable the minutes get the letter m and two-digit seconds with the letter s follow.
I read 8h21
